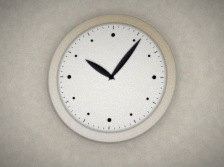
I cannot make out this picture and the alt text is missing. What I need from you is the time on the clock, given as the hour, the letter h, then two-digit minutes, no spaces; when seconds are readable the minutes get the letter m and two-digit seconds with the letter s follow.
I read 10h06
